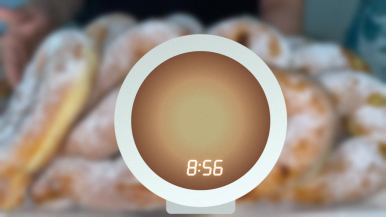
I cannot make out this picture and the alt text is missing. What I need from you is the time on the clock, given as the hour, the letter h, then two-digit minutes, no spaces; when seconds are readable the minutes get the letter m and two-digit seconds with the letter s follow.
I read 8h56
